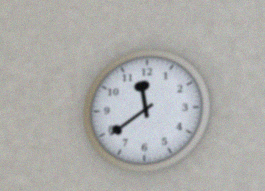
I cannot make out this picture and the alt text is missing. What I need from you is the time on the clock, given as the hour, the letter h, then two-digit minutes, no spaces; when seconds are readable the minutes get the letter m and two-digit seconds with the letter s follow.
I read 11h39
